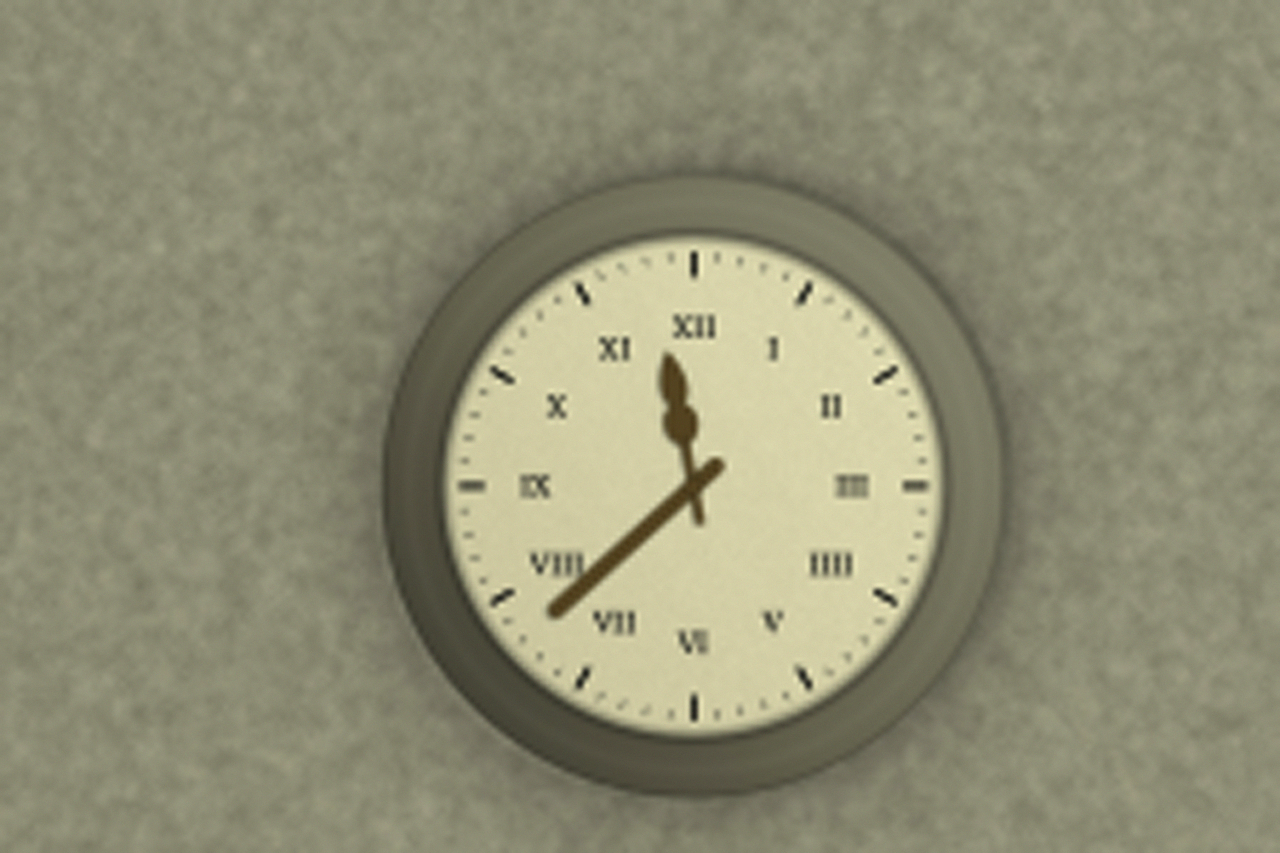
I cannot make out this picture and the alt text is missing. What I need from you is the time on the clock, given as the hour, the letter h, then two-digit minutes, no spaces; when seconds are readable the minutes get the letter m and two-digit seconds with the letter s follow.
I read 11h38
